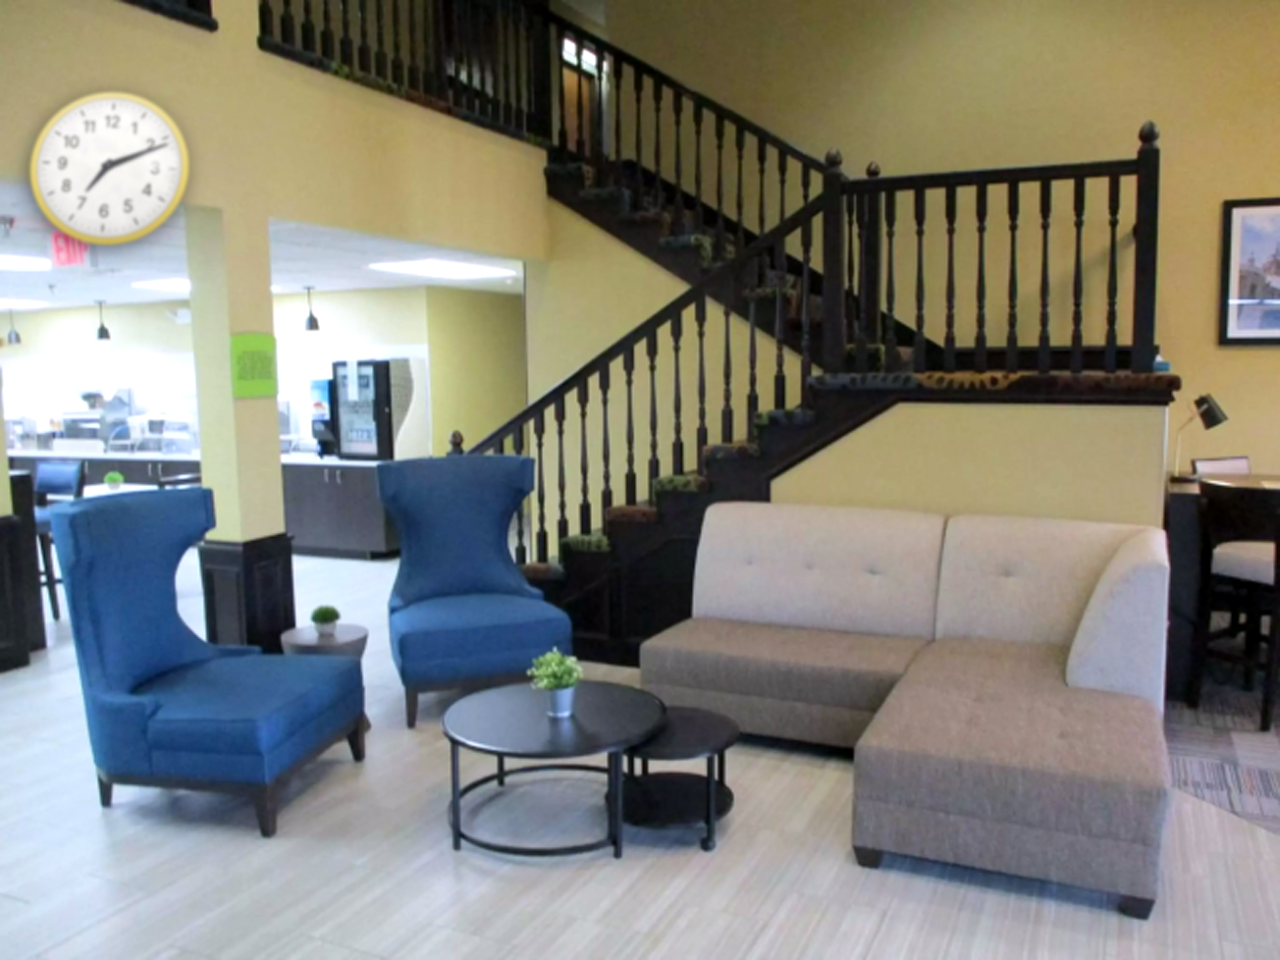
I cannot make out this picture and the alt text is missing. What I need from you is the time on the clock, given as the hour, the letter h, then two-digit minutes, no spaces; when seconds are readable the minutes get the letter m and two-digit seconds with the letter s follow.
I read 7h11
